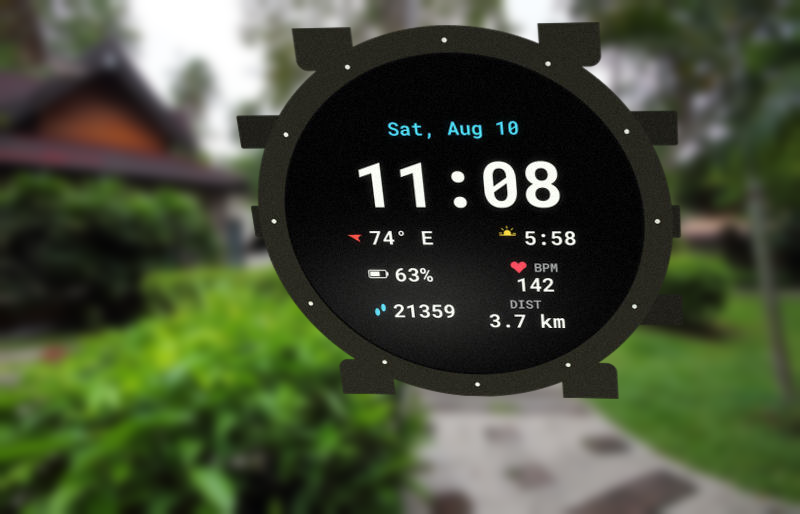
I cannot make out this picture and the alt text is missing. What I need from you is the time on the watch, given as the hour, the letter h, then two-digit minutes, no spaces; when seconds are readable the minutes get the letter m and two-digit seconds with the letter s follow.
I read 11h08
